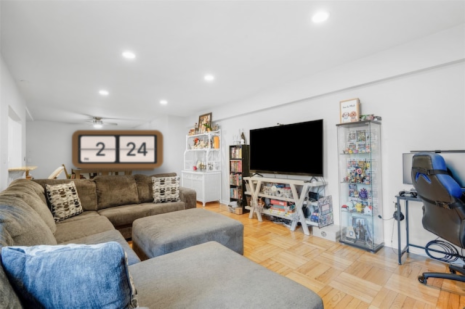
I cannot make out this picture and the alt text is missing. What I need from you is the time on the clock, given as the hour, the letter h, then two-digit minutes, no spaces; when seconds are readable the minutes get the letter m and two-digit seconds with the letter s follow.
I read 2h24
